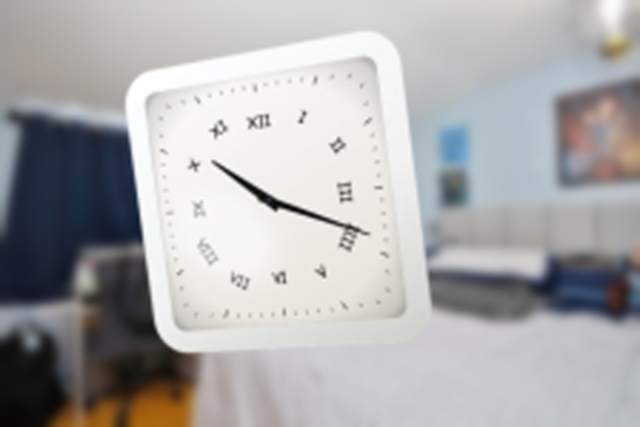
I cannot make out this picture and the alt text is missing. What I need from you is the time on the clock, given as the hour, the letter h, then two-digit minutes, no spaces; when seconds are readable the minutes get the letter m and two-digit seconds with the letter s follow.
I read 10h19
